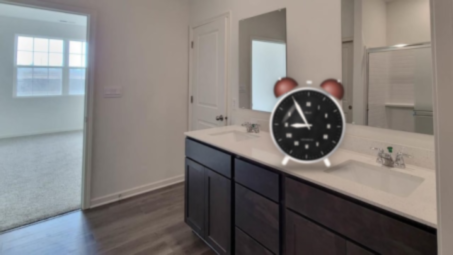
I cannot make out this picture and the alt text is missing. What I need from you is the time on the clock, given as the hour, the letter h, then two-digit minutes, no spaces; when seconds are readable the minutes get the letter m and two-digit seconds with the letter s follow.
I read 8h55
